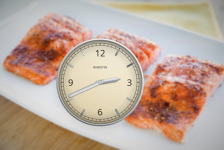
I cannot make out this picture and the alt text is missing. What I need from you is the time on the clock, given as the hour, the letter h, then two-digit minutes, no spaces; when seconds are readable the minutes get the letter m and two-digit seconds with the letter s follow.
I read 2h41
